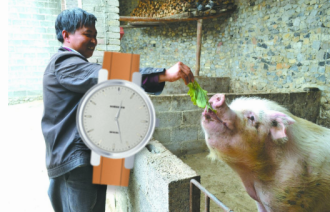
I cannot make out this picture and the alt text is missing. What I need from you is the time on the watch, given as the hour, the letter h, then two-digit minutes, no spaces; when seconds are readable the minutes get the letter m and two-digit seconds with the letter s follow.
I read 12h27
